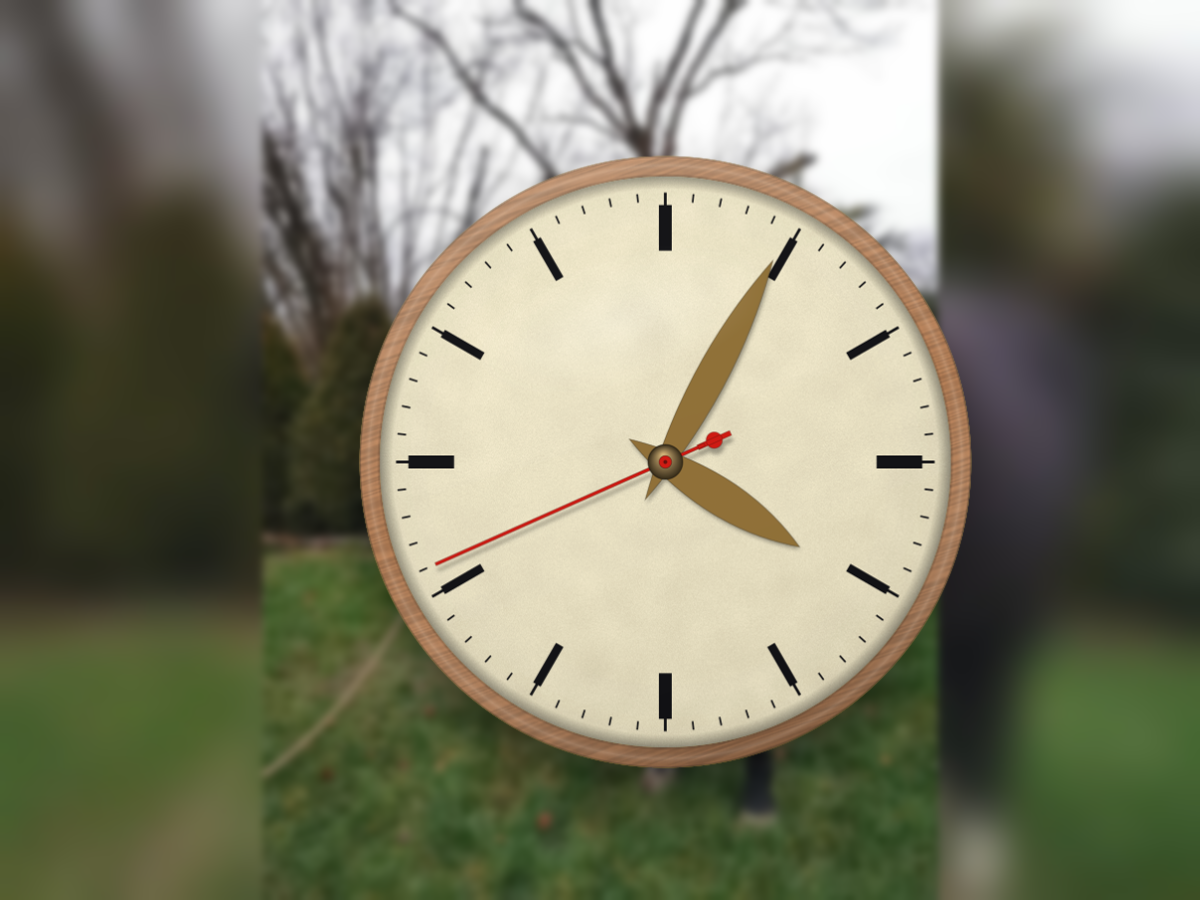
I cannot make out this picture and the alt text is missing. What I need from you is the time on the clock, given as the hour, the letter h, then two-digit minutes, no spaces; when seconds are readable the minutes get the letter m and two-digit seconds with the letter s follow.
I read 4h04m41s
